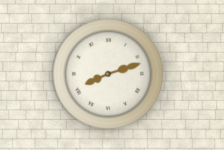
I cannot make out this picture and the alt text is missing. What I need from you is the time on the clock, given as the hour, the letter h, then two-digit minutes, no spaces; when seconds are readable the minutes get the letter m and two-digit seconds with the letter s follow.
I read 8h12
